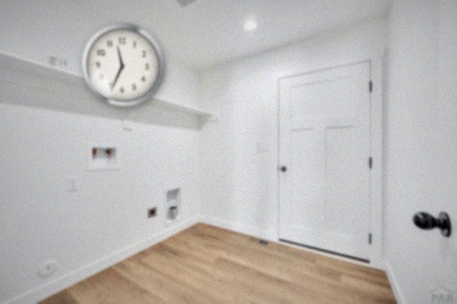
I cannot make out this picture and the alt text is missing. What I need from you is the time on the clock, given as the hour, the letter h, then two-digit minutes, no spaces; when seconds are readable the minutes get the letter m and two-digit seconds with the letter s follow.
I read 11h34
